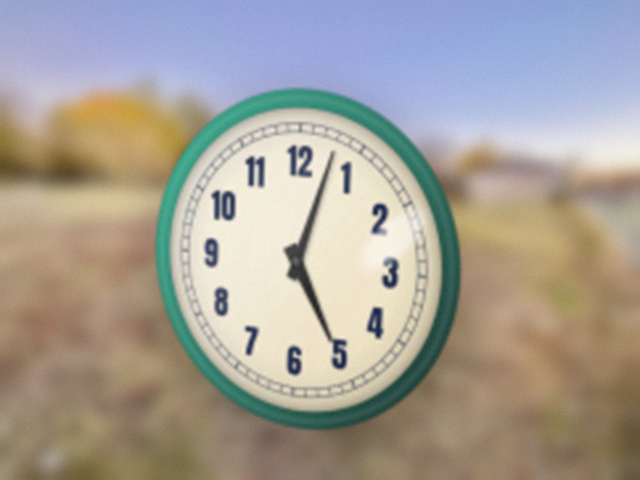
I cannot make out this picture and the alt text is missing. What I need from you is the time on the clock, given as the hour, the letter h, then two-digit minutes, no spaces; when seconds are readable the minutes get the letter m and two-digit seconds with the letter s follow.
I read 5h03
